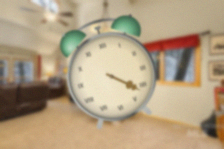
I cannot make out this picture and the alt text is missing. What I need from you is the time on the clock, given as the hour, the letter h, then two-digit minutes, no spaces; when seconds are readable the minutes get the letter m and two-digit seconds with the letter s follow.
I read 4h22
